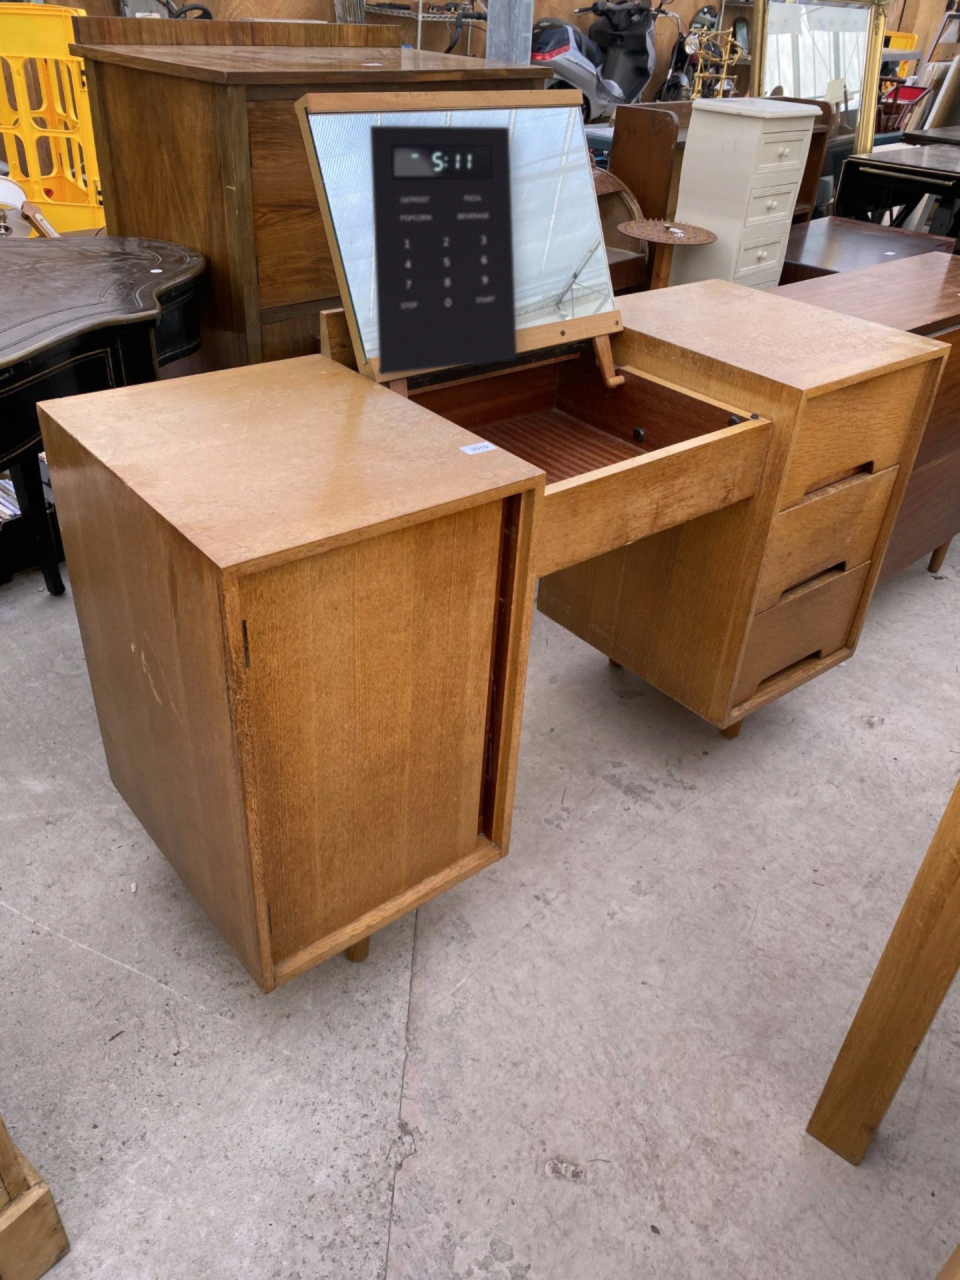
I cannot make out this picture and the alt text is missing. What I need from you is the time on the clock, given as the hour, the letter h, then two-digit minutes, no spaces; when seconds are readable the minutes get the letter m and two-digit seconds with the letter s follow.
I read 5h11
